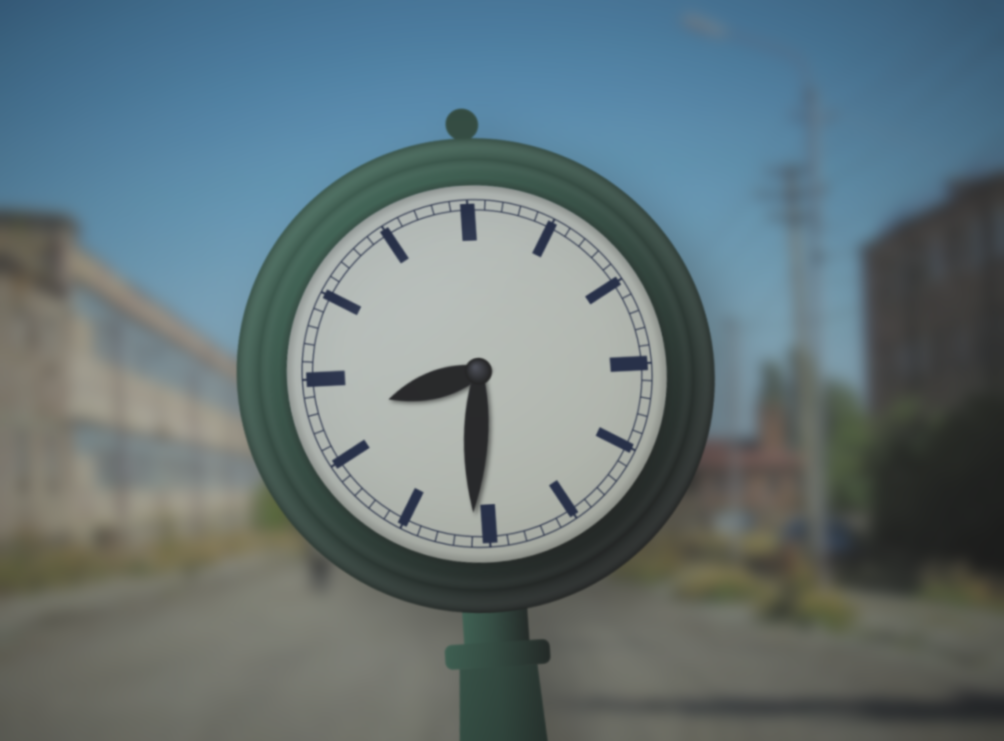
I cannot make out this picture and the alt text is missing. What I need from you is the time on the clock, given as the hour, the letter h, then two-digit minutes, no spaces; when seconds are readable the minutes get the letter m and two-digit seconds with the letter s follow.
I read 8h31
